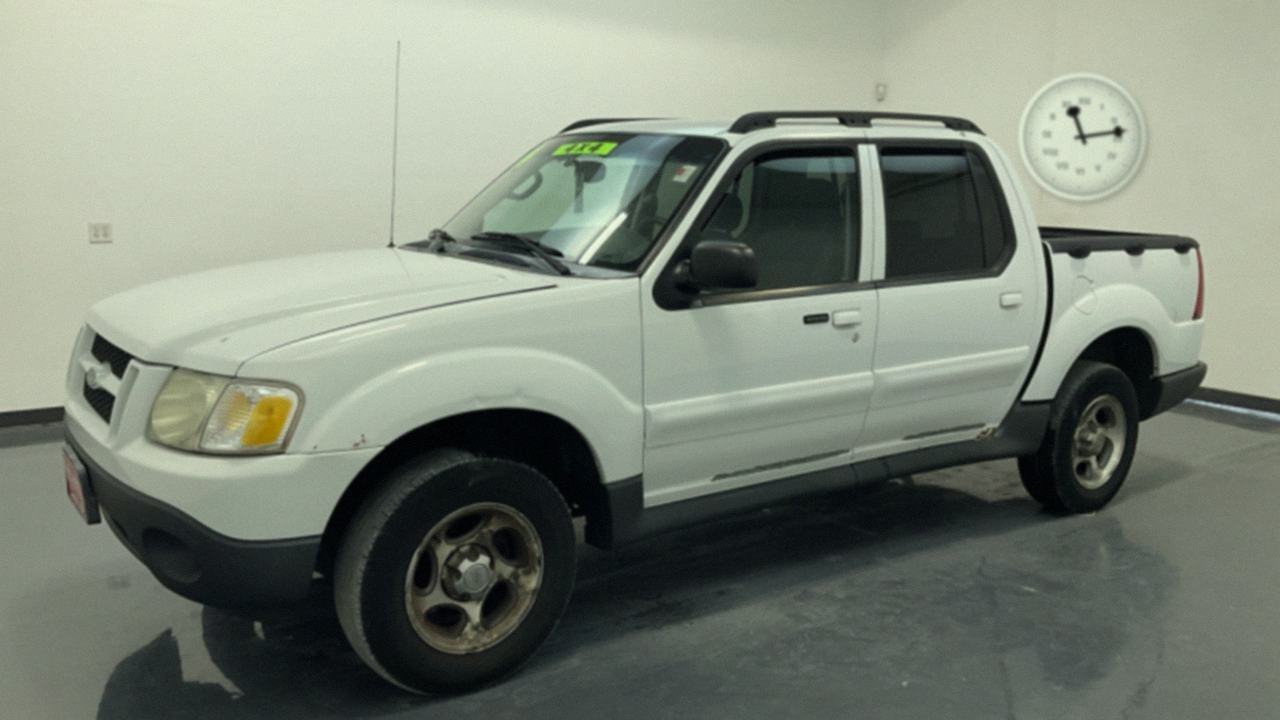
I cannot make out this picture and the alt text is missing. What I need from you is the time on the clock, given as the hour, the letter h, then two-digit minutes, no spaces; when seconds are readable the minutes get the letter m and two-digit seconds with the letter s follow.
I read 11h13
